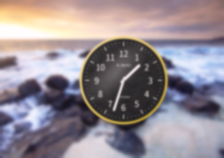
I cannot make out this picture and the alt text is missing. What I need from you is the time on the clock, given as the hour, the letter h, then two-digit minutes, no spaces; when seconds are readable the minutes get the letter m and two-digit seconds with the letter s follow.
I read 1h33
